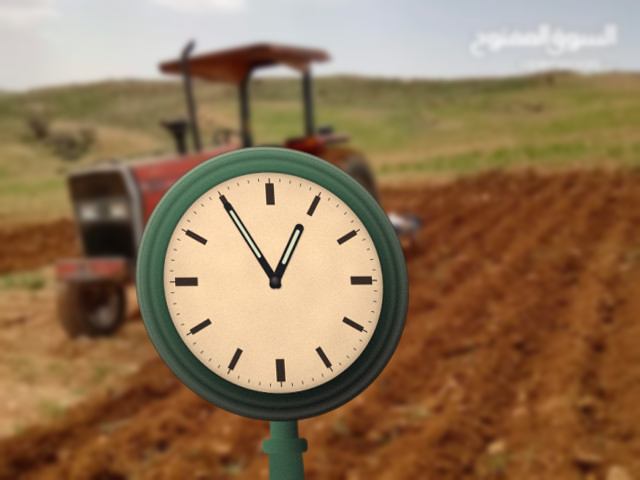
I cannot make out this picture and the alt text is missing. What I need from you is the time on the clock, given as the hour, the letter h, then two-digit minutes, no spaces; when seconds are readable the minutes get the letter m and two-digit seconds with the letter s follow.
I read 12h55
